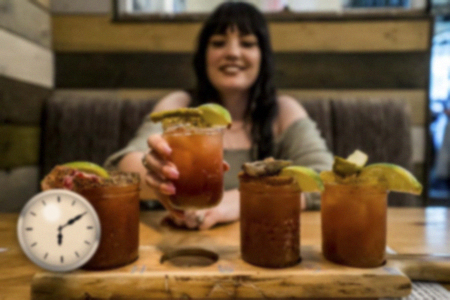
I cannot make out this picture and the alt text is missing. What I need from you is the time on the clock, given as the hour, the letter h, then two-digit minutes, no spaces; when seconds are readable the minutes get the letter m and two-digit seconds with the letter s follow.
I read 6h10
